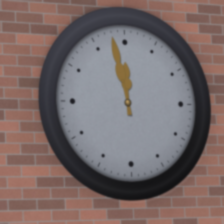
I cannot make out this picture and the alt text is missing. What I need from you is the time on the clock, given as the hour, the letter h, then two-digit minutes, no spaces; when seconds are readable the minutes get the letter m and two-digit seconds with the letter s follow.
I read 11h58
